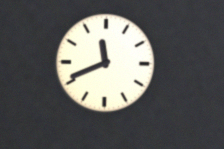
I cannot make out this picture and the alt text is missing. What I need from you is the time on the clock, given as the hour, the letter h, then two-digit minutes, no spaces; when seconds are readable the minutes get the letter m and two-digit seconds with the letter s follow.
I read 11h41
